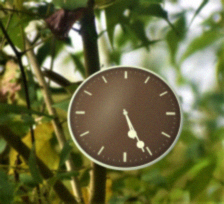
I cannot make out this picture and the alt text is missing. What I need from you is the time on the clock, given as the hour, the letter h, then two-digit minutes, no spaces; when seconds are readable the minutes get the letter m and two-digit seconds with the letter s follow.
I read 5h26
